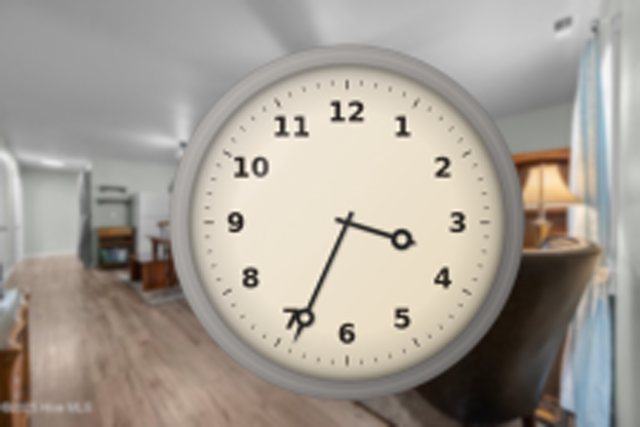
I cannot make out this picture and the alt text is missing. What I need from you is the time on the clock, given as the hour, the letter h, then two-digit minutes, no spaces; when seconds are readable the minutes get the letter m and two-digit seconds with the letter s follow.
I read 3h34
